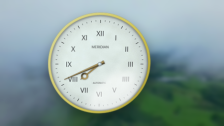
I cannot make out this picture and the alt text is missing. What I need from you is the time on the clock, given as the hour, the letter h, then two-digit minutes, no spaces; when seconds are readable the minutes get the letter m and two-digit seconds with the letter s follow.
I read 7h41
